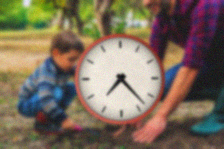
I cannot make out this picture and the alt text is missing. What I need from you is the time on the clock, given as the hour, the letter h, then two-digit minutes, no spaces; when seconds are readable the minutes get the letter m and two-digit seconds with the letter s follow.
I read 7h23
